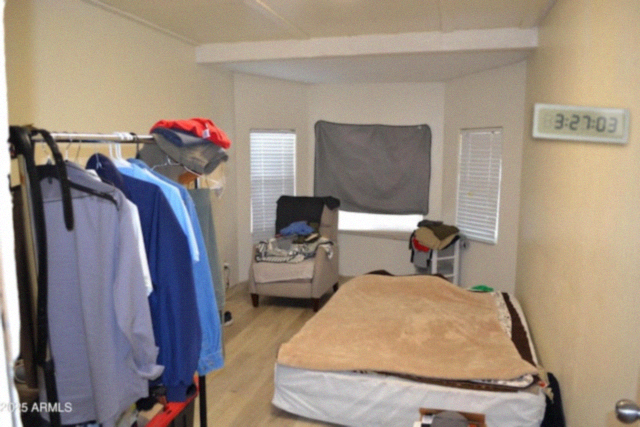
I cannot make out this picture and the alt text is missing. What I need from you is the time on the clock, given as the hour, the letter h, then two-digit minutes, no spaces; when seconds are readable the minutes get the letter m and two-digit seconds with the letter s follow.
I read 3h27m03s
